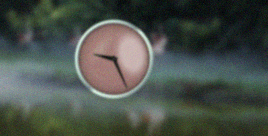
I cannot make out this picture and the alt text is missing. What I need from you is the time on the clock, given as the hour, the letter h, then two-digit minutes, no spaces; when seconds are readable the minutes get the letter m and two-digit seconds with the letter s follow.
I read 9h26
